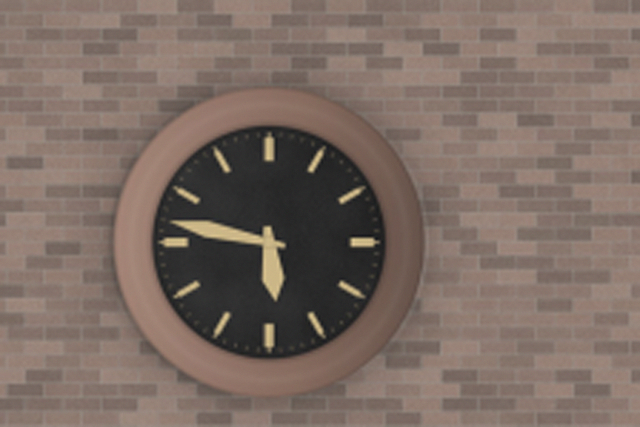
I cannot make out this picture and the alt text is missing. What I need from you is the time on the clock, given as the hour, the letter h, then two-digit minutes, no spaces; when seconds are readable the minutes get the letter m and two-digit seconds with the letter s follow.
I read 5h47
